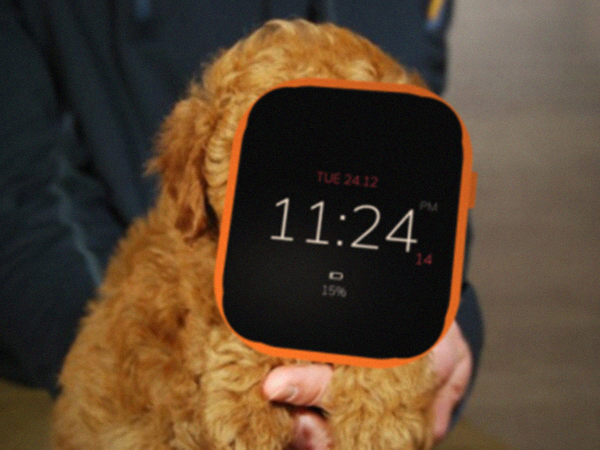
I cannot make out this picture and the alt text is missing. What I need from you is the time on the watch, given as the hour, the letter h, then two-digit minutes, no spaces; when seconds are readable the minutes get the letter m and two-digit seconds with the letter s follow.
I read 11h24m14s
